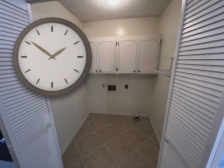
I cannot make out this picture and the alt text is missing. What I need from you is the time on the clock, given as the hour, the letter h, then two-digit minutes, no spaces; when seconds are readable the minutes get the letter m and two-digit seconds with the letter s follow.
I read 1h51
